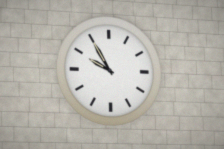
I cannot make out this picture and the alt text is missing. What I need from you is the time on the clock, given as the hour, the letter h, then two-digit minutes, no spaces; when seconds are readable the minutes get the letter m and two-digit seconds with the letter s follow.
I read 9h55
